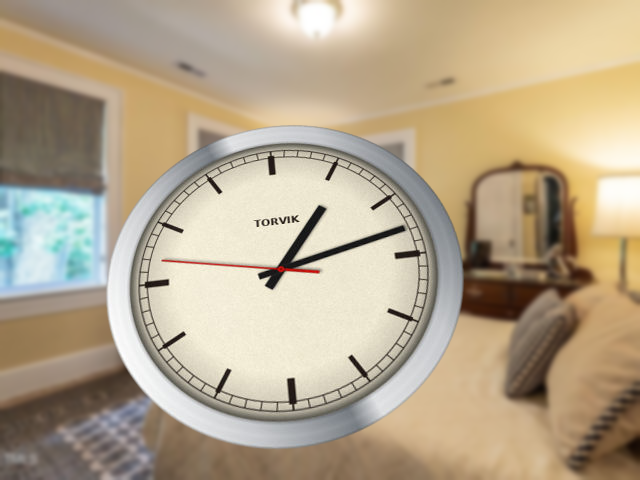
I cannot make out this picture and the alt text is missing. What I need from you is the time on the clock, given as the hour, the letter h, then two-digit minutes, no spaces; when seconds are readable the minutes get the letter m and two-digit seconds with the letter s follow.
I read 1h12m47s
